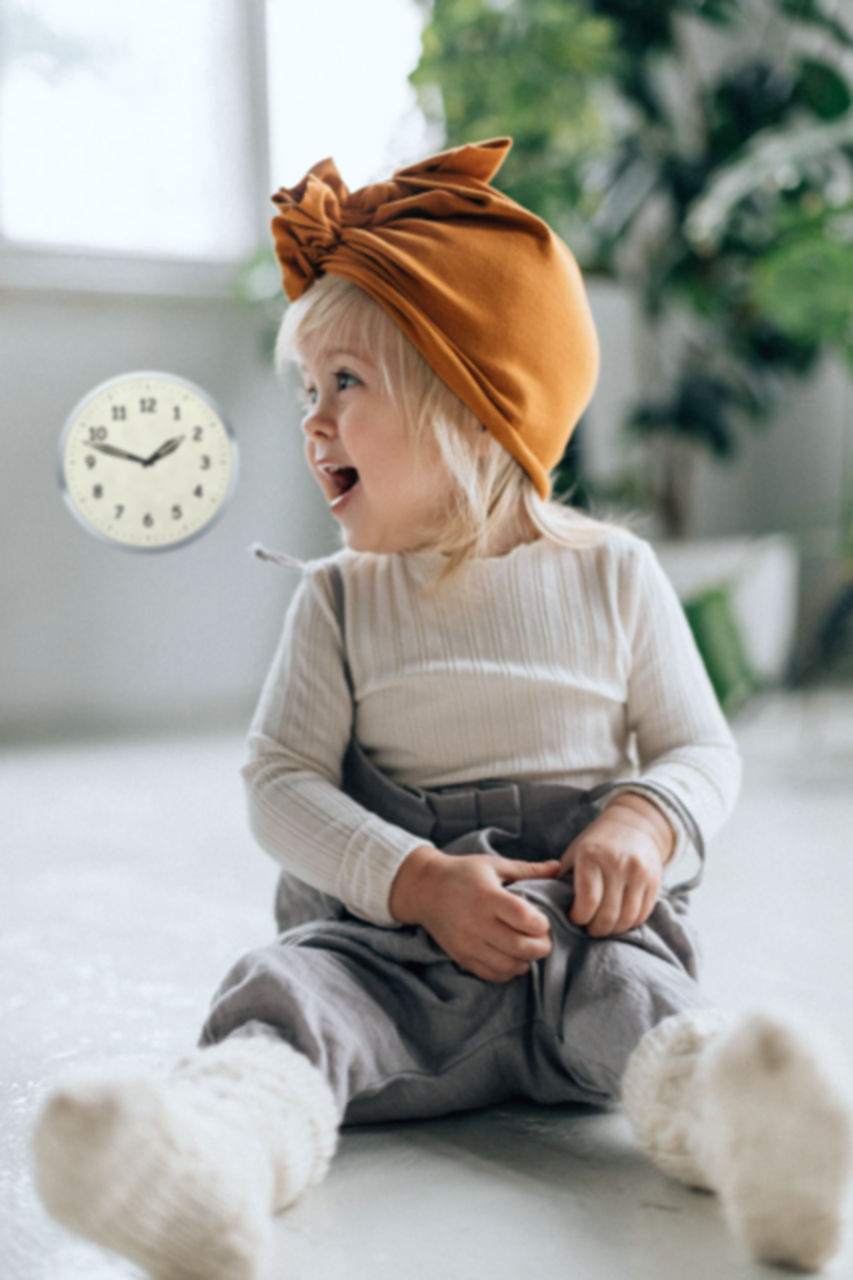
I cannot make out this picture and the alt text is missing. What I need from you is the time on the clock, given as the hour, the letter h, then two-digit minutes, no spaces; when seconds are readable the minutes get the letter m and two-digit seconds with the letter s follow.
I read 1h48
